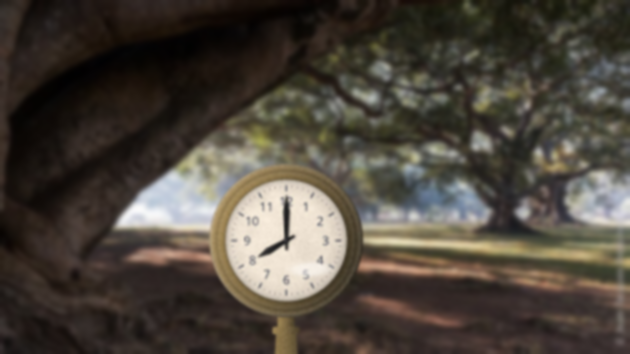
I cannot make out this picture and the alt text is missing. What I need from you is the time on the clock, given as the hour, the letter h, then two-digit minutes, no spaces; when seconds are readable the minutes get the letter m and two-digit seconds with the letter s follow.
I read 8h00
